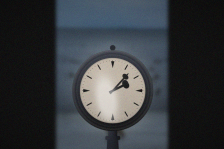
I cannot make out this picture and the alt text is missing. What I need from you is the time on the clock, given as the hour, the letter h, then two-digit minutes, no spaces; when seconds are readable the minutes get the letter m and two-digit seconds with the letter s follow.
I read 2h07
